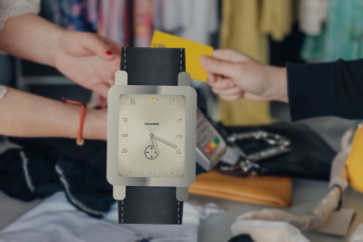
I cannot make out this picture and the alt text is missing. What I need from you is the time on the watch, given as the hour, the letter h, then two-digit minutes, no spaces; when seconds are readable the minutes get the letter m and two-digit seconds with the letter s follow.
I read 5h19
